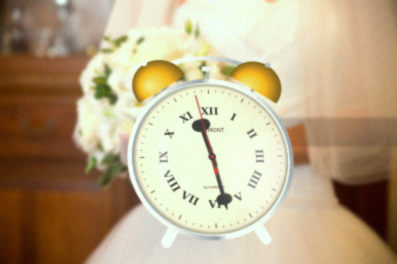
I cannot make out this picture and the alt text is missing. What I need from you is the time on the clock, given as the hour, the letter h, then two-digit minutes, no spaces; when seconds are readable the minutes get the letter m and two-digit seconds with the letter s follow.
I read 11h27m58s
